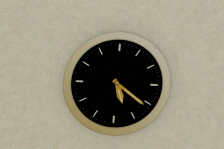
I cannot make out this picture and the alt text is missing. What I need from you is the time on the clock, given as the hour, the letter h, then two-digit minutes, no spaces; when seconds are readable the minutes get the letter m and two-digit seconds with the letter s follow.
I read 5h21
